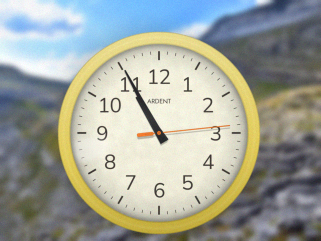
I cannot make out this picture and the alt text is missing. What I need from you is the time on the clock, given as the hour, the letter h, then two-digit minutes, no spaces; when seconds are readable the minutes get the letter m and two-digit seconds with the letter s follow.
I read 10h55m14s
